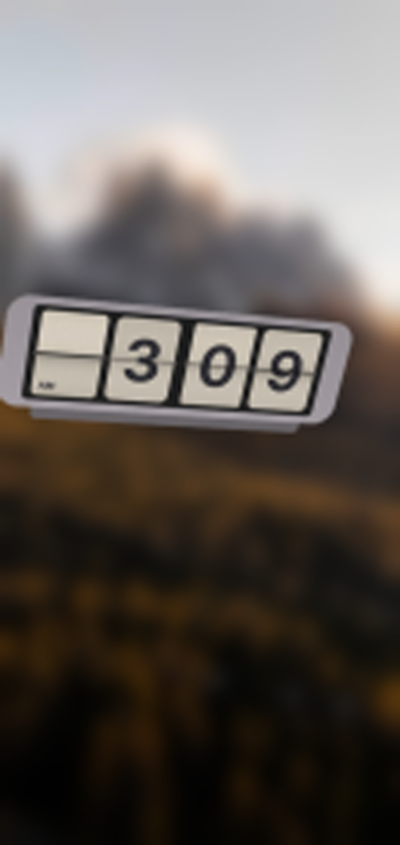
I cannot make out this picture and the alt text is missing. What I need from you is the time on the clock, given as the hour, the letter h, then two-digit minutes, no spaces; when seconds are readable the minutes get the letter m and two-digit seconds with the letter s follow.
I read 3h09
